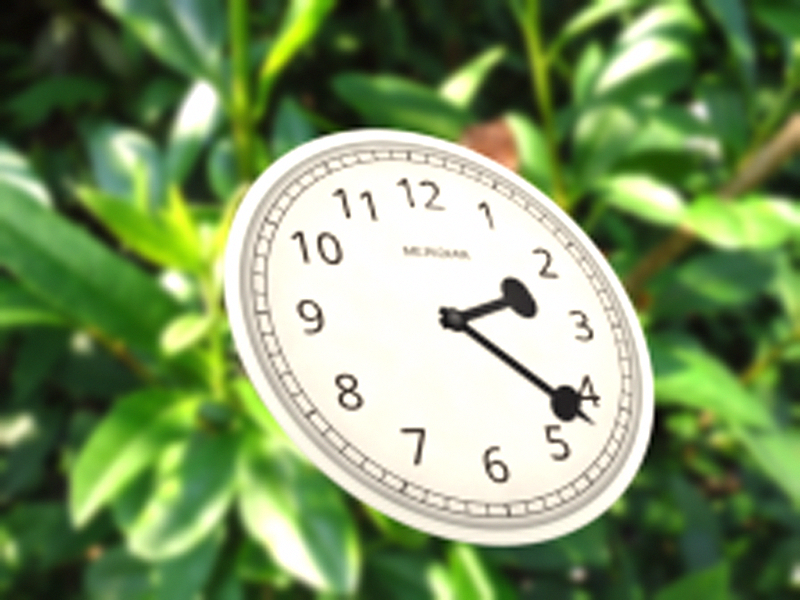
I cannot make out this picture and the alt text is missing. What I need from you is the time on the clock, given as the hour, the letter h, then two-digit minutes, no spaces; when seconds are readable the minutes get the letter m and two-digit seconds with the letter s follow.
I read 2h22
